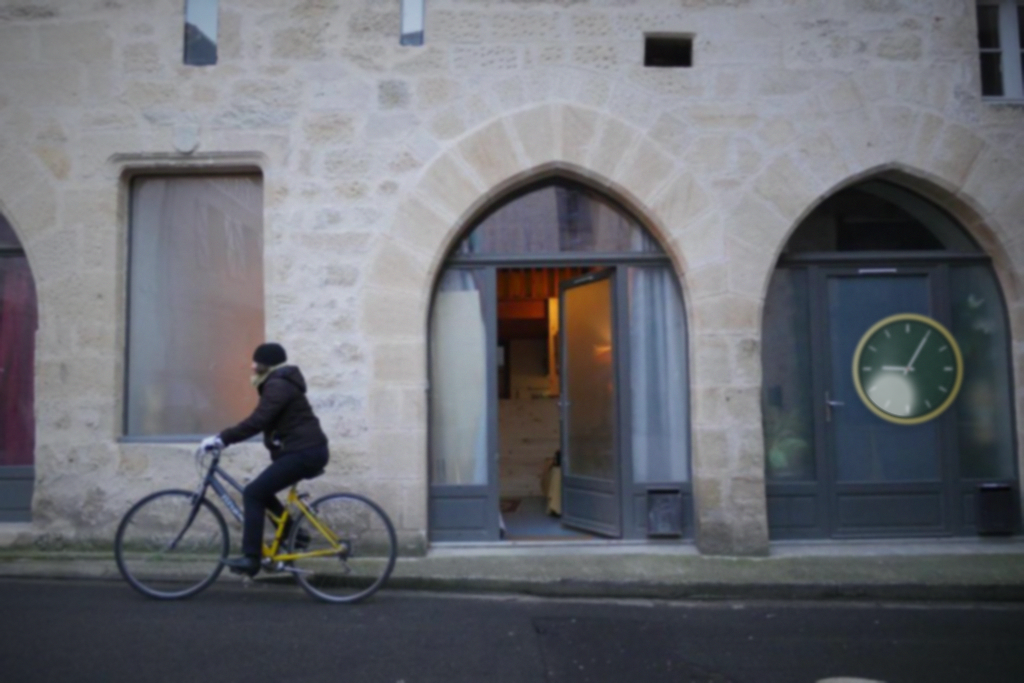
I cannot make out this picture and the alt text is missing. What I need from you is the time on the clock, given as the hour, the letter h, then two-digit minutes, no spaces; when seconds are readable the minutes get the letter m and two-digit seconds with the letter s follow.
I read 9h05
